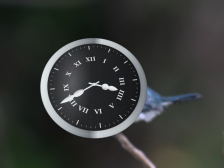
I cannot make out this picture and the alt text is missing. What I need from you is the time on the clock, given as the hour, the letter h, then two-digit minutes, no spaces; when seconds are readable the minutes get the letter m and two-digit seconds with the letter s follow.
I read 3h41
